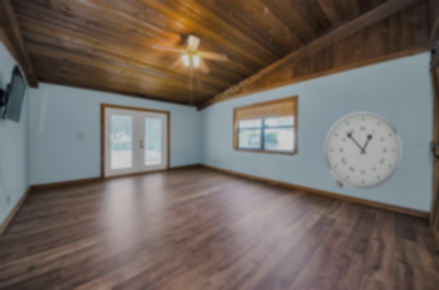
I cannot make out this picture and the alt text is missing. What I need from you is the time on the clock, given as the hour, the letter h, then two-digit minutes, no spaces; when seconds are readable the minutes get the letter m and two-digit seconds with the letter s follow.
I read 12h53
